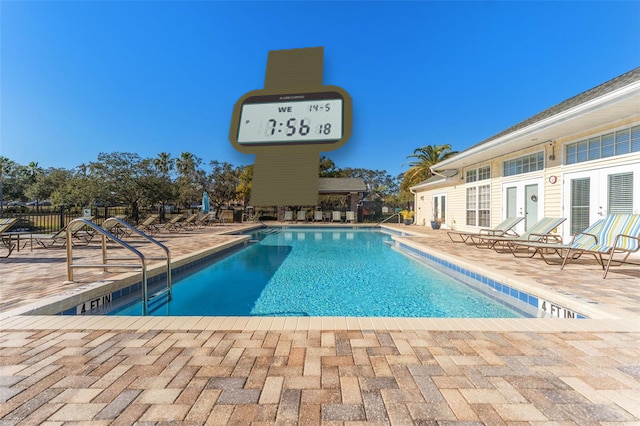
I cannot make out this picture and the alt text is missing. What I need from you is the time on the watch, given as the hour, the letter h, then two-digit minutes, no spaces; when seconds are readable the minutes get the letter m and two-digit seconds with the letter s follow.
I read 7h56m18s
